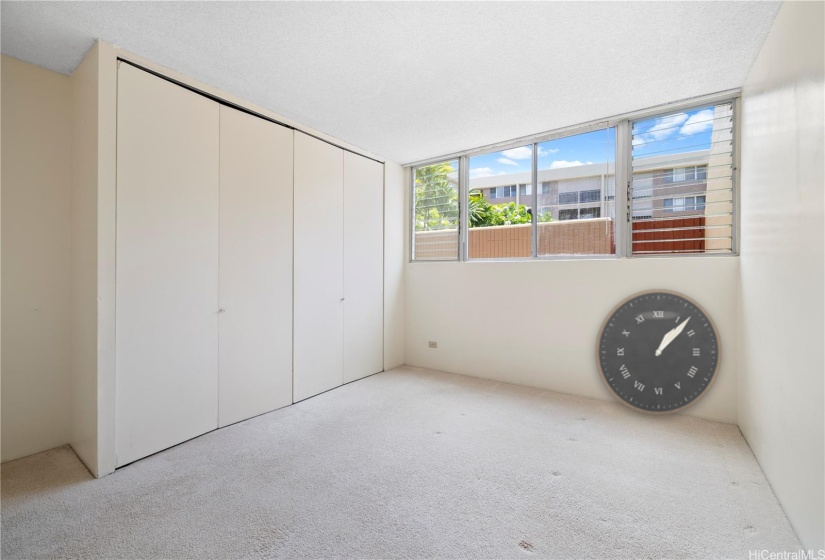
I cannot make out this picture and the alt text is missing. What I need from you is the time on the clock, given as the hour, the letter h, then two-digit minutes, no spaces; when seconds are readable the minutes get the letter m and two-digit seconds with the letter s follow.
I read 1h07
